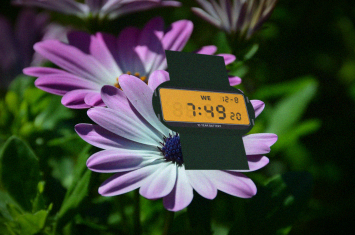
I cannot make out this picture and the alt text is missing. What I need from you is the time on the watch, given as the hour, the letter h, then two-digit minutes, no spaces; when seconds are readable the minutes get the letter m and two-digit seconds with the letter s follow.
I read 7h49m20s
